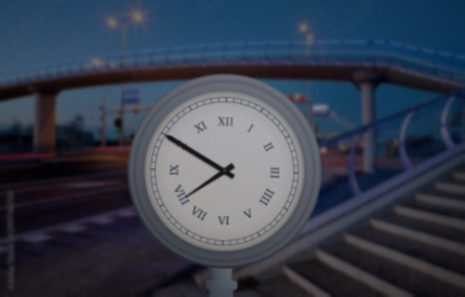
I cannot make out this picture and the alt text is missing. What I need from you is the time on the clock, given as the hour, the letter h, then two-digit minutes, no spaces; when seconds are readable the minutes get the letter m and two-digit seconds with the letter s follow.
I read 7h50
